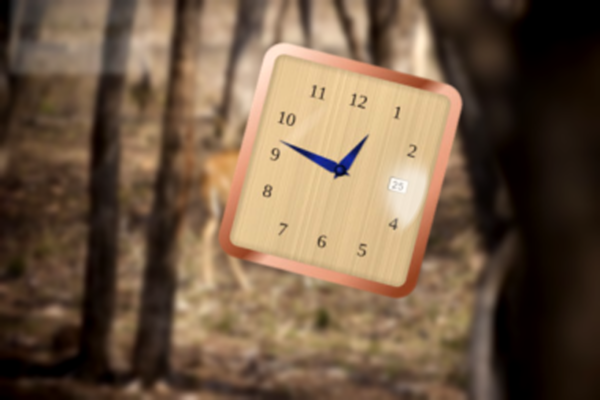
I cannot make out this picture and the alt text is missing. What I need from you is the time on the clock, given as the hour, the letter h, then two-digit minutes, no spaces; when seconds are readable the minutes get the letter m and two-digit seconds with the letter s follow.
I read 12h47
